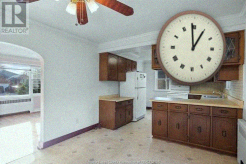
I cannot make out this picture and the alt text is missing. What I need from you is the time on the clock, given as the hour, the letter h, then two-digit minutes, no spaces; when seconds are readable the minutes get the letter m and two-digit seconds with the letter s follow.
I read 12h59
